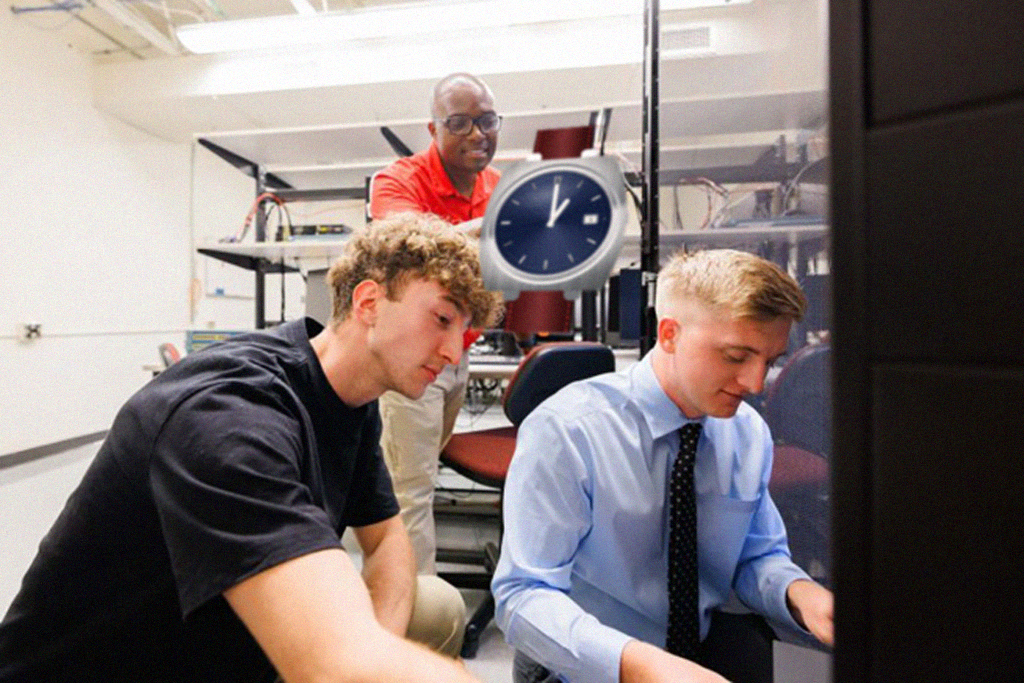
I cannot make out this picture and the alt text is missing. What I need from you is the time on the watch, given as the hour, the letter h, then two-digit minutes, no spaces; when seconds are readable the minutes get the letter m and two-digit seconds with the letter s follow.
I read 1h00
